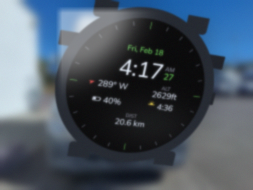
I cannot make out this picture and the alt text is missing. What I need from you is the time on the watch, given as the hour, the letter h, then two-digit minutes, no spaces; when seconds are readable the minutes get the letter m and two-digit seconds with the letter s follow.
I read 4h17
